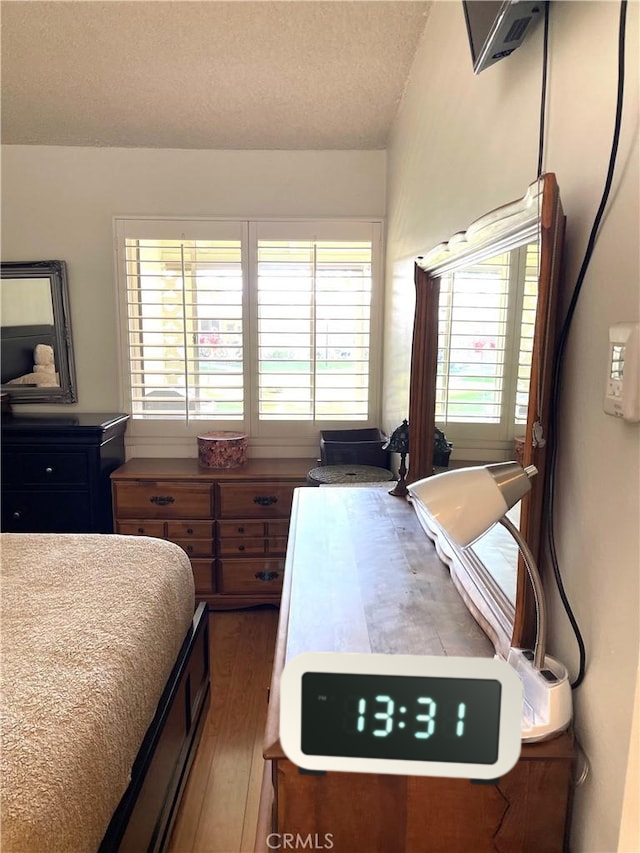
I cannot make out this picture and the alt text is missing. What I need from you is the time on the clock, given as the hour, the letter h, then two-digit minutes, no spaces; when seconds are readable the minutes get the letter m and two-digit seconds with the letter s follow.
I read 13h31
